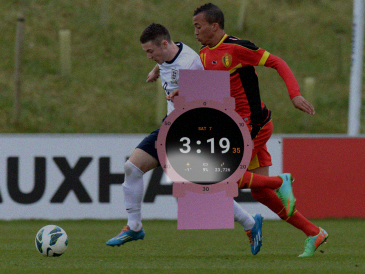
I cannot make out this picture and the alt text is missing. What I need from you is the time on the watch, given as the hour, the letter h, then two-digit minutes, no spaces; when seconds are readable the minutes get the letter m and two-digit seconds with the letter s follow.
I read 3h19m35s
